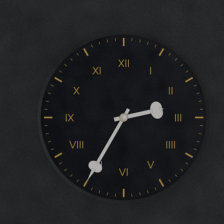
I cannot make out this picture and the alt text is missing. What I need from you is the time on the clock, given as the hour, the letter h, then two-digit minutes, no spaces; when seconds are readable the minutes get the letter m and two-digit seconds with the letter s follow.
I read 2h35
